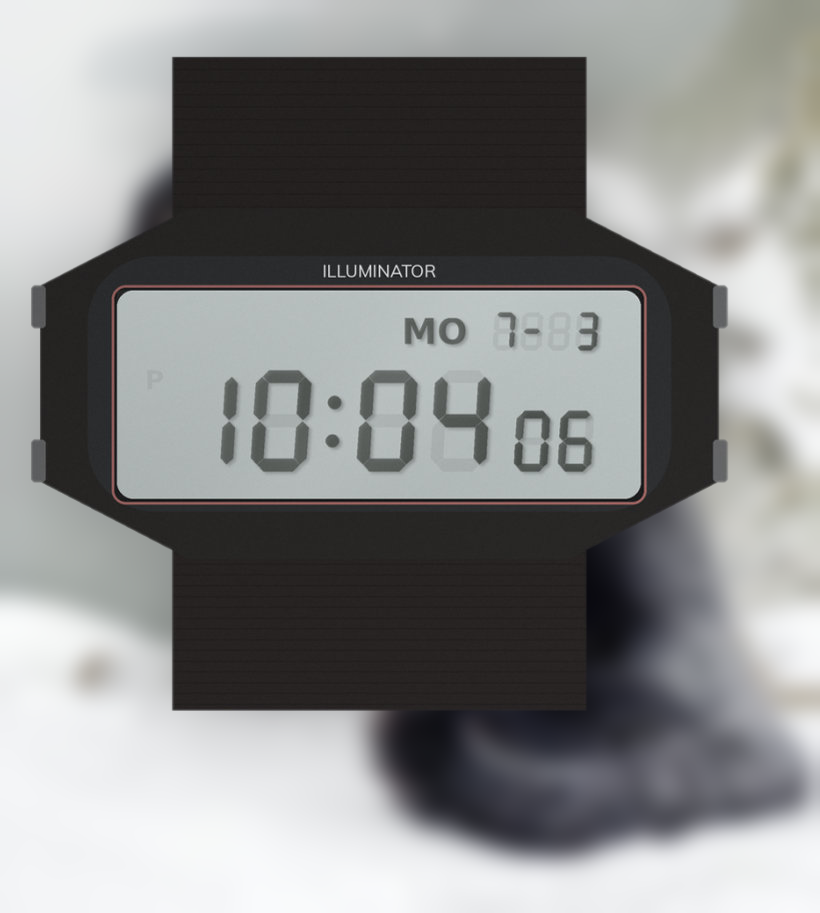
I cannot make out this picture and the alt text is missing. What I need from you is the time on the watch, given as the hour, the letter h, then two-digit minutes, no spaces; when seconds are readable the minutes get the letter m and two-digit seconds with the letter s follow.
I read 10h04m06s
